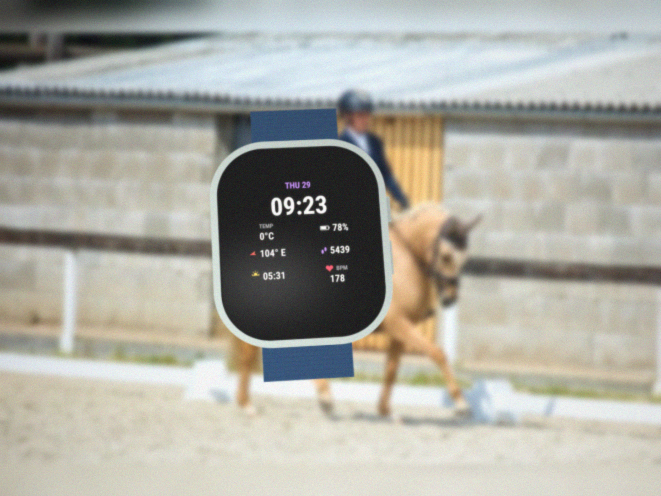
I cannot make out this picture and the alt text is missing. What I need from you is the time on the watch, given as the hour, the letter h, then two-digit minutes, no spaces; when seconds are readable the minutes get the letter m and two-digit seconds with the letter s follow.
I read 9h23
